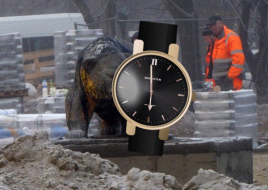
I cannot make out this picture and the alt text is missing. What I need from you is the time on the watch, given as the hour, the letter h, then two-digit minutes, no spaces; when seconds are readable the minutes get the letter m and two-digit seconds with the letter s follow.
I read 5h59
